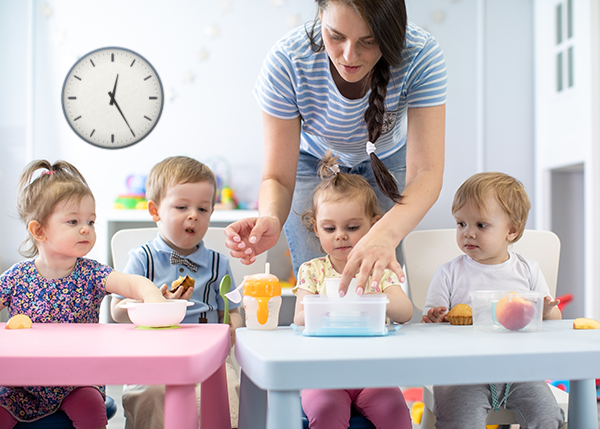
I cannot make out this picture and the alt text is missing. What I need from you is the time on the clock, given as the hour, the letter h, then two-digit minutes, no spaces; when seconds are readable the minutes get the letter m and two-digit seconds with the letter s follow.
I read 12h25
